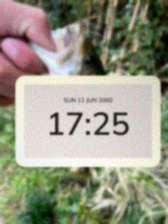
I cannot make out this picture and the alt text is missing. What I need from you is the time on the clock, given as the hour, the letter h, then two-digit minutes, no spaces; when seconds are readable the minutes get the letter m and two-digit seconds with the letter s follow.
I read 17h25
